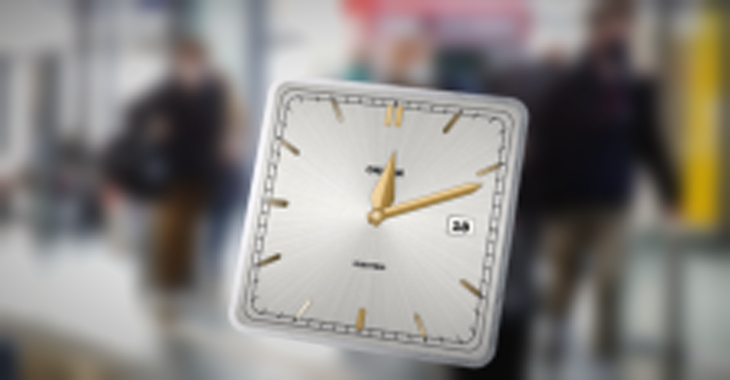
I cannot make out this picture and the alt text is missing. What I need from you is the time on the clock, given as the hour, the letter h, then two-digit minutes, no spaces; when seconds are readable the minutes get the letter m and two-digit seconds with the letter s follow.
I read 12h11
